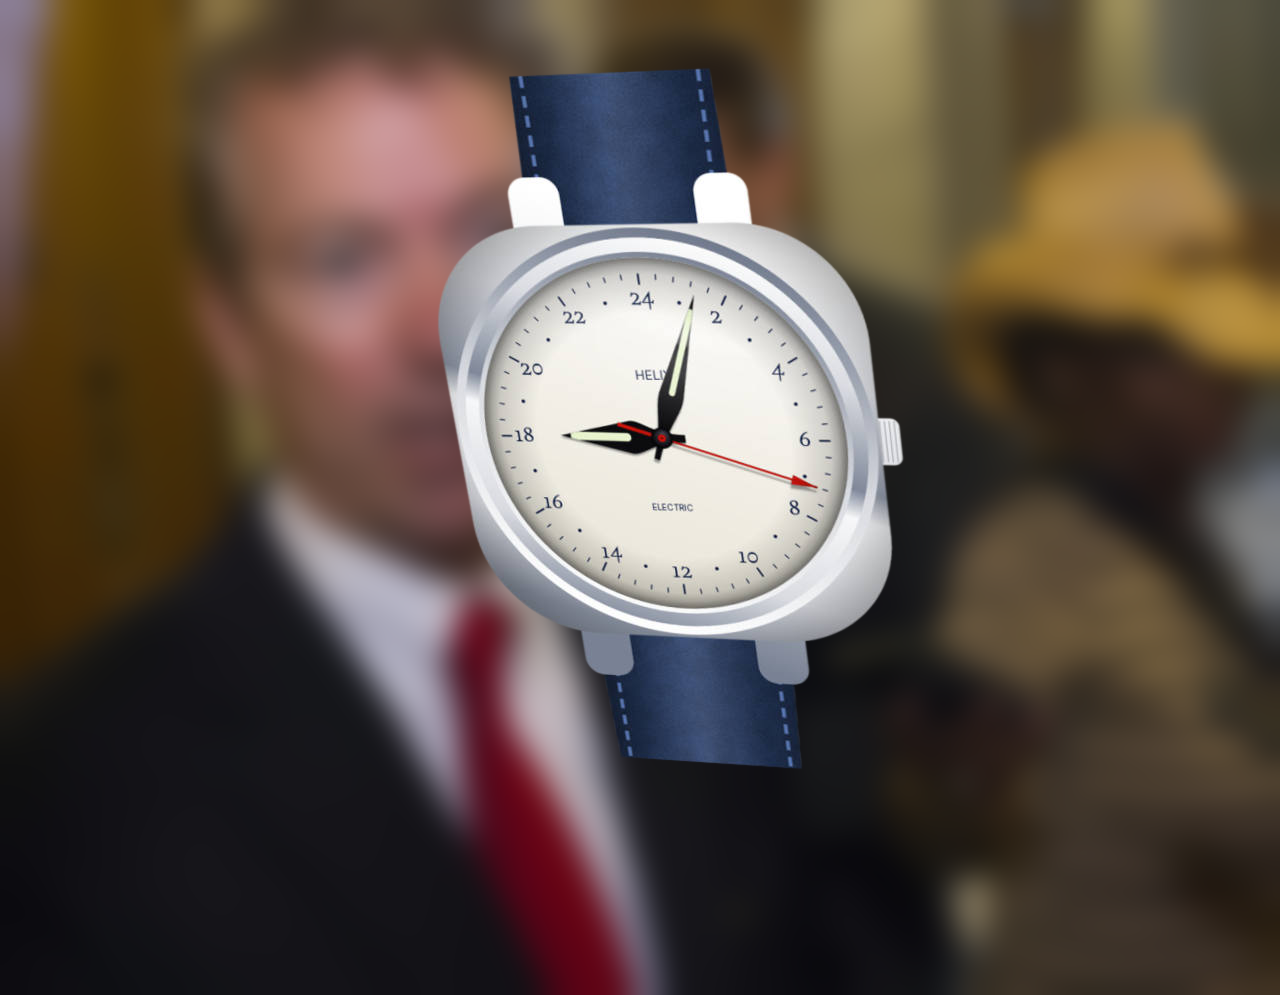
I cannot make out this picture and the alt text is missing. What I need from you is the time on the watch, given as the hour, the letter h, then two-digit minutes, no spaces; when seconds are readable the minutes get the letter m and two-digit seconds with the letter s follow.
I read 18h03m18s
